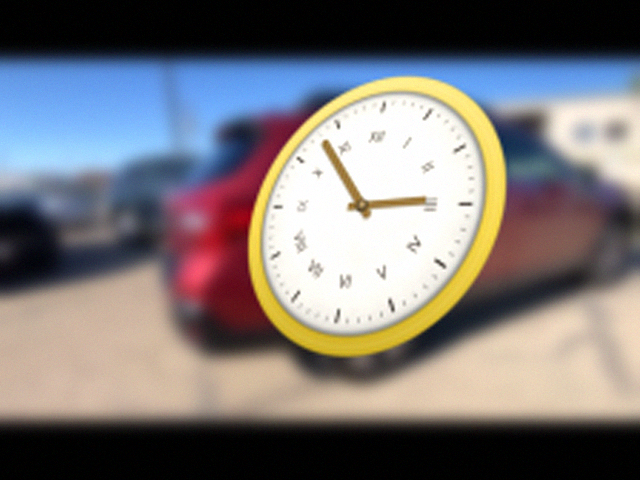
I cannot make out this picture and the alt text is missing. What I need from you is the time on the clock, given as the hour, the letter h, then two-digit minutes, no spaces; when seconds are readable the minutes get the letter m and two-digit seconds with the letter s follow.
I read 2h53
